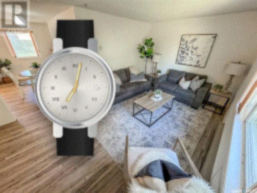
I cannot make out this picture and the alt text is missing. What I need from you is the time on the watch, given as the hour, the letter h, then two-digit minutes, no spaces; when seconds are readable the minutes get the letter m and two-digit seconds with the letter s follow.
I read 7h02
